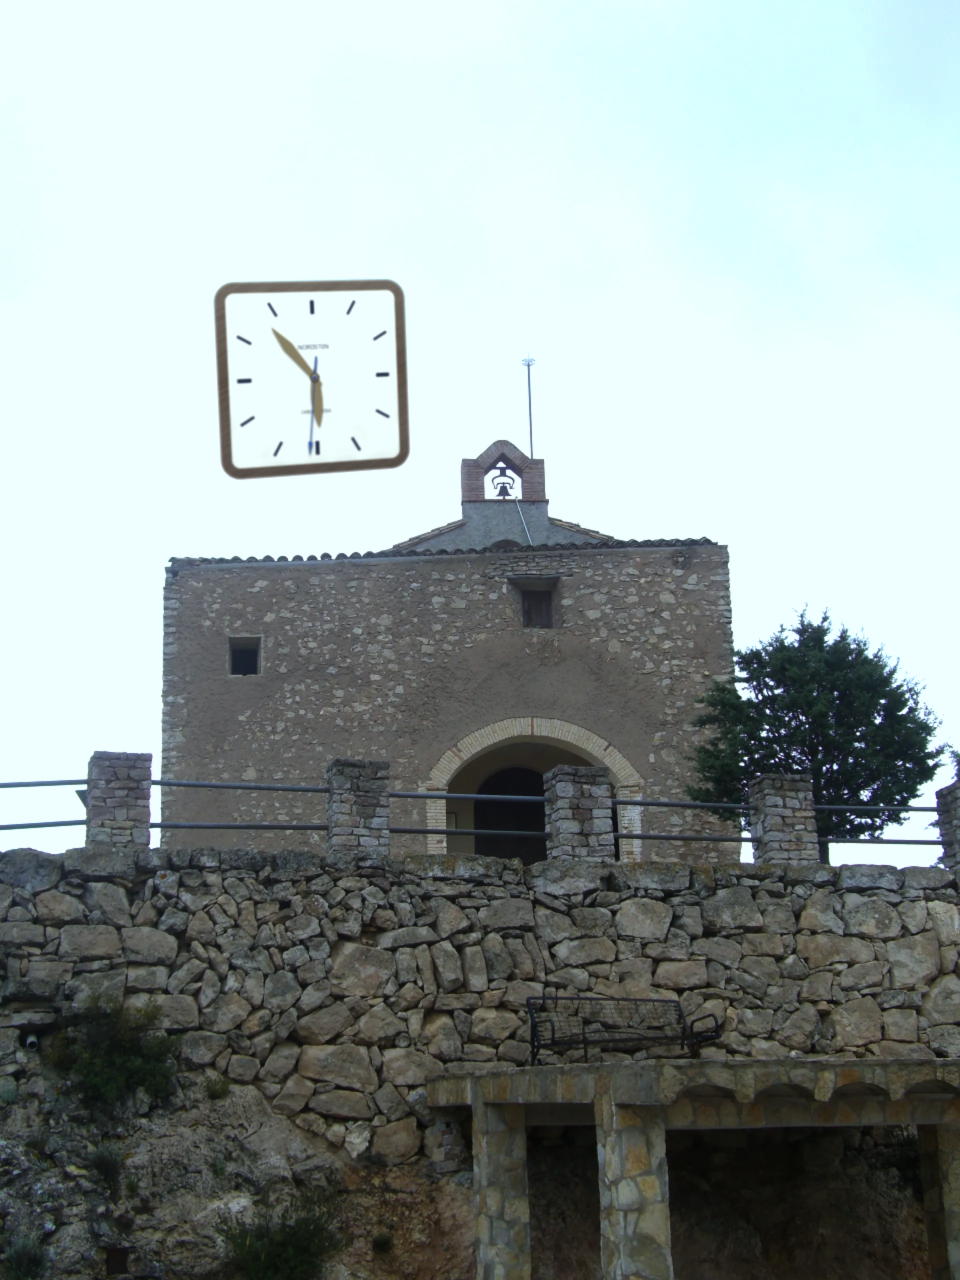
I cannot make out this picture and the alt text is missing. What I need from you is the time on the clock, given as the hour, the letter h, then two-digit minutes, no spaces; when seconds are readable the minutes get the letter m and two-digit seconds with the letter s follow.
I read 5h53m31s
